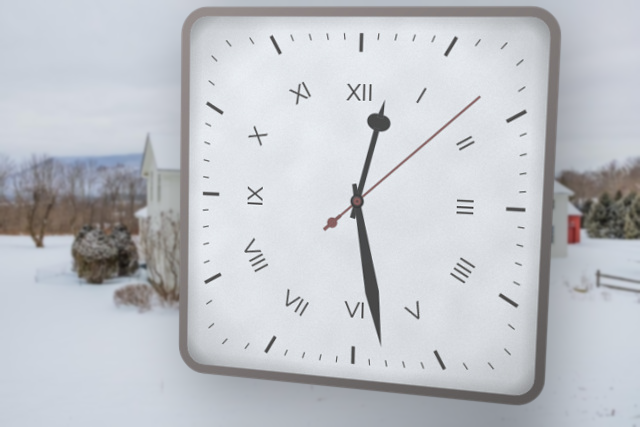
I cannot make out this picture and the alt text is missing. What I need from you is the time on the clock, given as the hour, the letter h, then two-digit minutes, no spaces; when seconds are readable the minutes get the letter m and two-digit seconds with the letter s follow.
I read 12h28m08s
